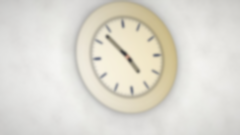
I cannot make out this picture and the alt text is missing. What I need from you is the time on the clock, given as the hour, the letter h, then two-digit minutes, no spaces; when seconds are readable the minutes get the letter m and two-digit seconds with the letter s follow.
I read 4h53
